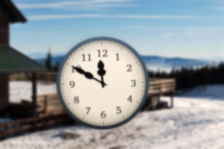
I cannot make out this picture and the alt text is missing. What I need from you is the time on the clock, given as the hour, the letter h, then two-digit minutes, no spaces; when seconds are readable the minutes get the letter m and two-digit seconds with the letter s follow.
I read 11h50
